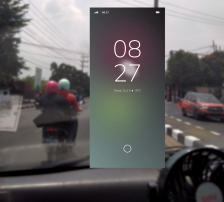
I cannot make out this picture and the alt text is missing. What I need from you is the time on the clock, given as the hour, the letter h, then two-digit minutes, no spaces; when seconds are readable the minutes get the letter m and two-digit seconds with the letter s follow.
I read 8h27
